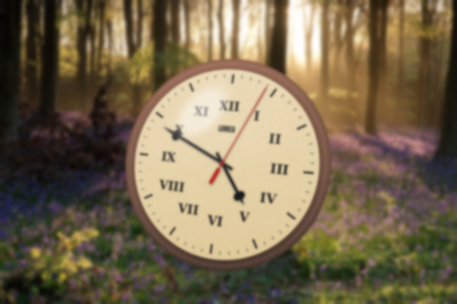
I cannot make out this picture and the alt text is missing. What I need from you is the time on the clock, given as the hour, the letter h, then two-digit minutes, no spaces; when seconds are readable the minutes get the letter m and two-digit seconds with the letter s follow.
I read 4h49m04s
